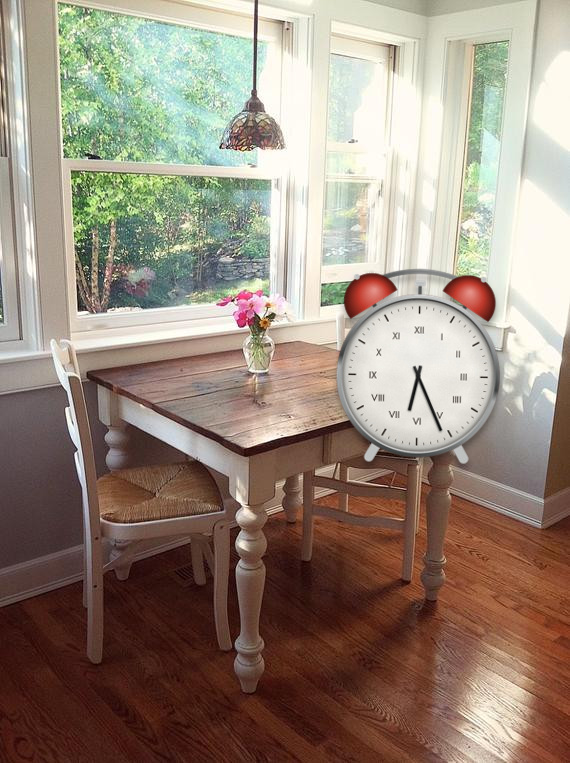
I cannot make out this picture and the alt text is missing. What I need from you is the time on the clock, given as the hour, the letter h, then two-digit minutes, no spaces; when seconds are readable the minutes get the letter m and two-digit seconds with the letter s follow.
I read 6h26
